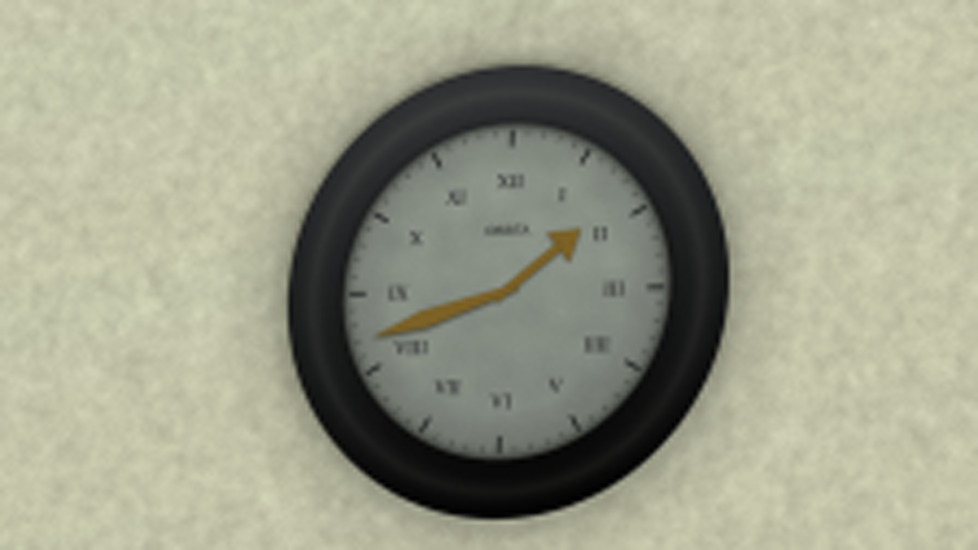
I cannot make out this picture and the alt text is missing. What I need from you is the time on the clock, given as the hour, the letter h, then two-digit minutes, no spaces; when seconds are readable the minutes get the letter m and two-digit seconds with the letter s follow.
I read 1h42
